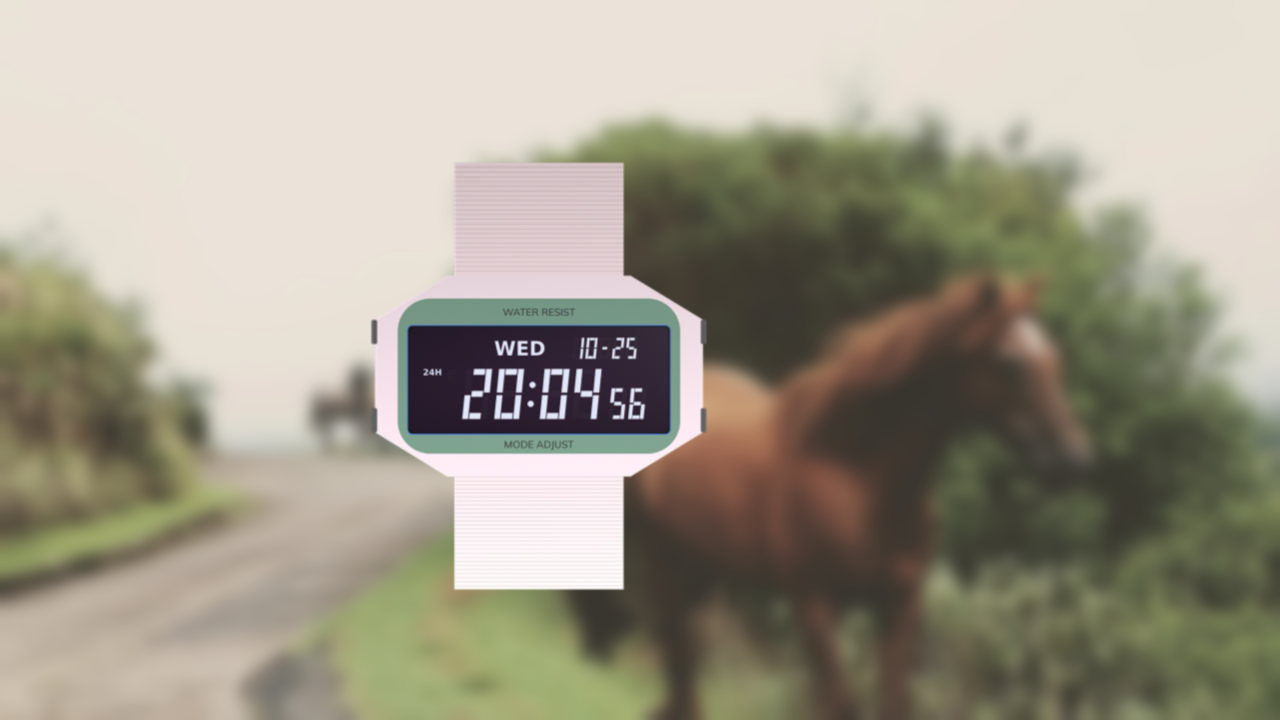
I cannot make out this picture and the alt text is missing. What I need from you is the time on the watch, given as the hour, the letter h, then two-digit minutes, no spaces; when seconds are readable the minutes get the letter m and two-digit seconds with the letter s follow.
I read 20h04m56s
